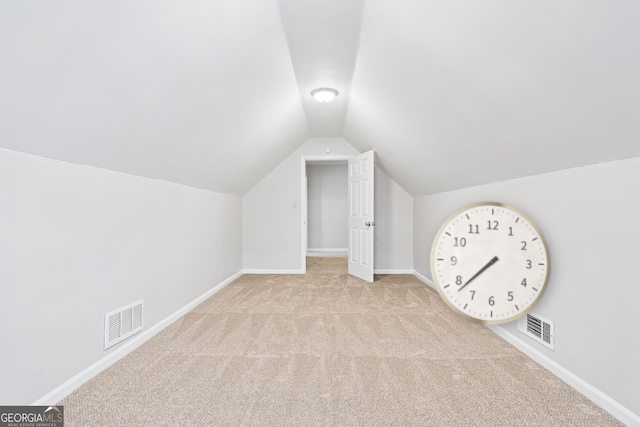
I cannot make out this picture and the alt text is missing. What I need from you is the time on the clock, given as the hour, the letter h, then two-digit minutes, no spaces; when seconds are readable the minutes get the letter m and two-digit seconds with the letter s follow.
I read 7h38
